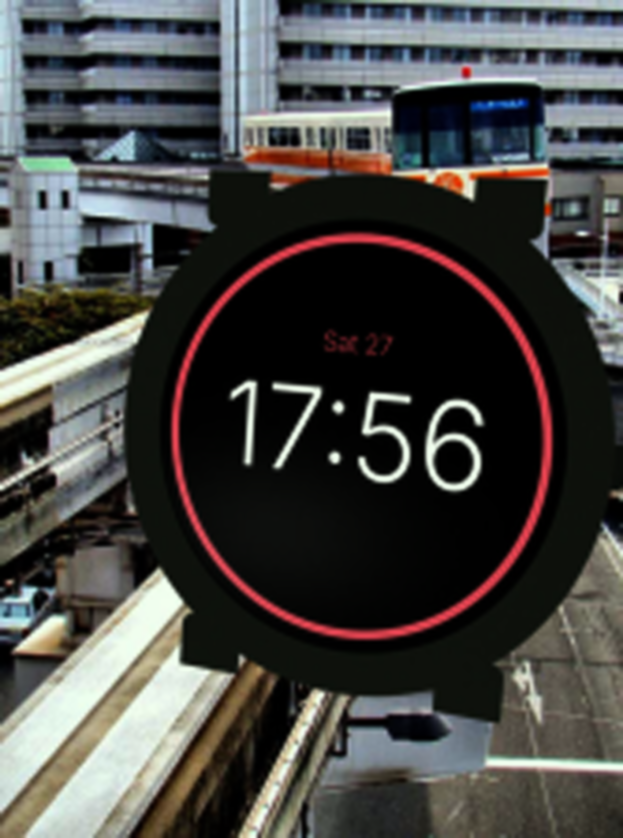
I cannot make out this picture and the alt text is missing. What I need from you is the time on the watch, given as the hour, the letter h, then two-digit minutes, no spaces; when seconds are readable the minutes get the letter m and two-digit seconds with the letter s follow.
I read 17h56
